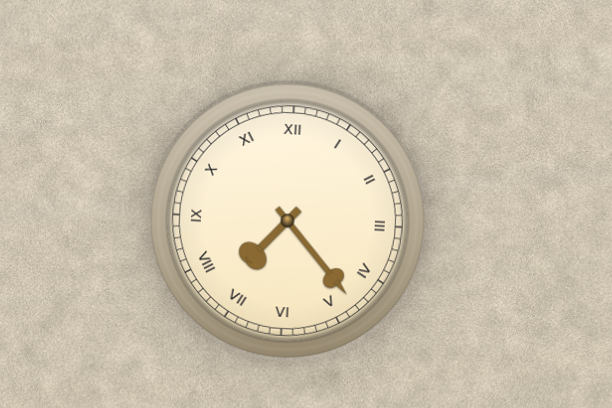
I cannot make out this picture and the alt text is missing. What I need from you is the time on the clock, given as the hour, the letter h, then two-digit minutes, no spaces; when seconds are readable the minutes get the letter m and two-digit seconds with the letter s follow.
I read 7h23
